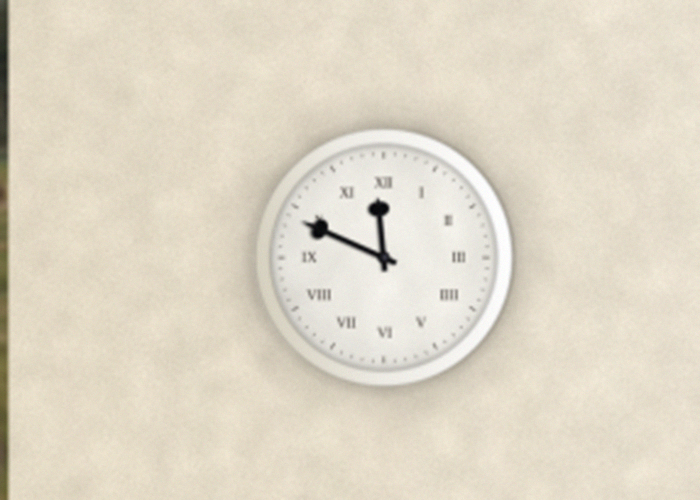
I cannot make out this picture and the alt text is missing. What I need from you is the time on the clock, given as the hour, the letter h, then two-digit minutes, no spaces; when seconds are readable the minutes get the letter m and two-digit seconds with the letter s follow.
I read 11h49
